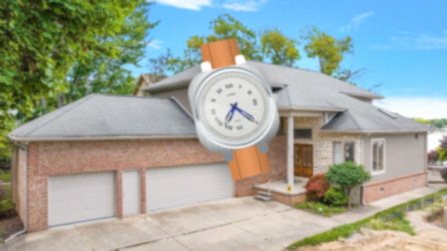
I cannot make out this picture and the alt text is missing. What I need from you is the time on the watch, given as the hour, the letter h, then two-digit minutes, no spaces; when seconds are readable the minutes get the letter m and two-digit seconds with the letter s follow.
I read 7h23
